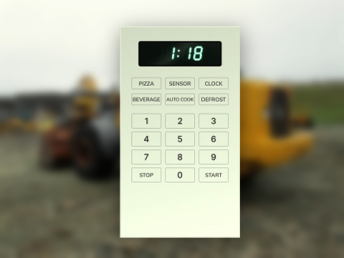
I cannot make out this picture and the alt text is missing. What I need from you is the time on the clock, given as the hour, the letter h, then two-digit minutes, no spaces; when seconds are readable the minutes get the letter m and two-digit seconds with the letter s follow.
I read 1h18
